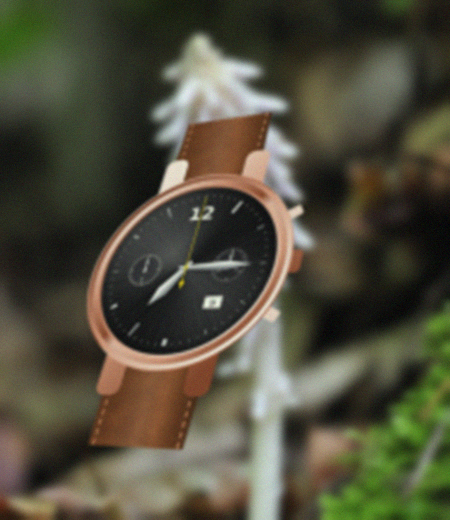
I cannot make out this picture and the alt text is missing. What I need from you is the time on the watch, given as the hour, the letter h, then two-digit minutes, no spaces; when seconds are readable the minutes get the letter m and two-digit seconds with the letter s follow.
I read 7h15
